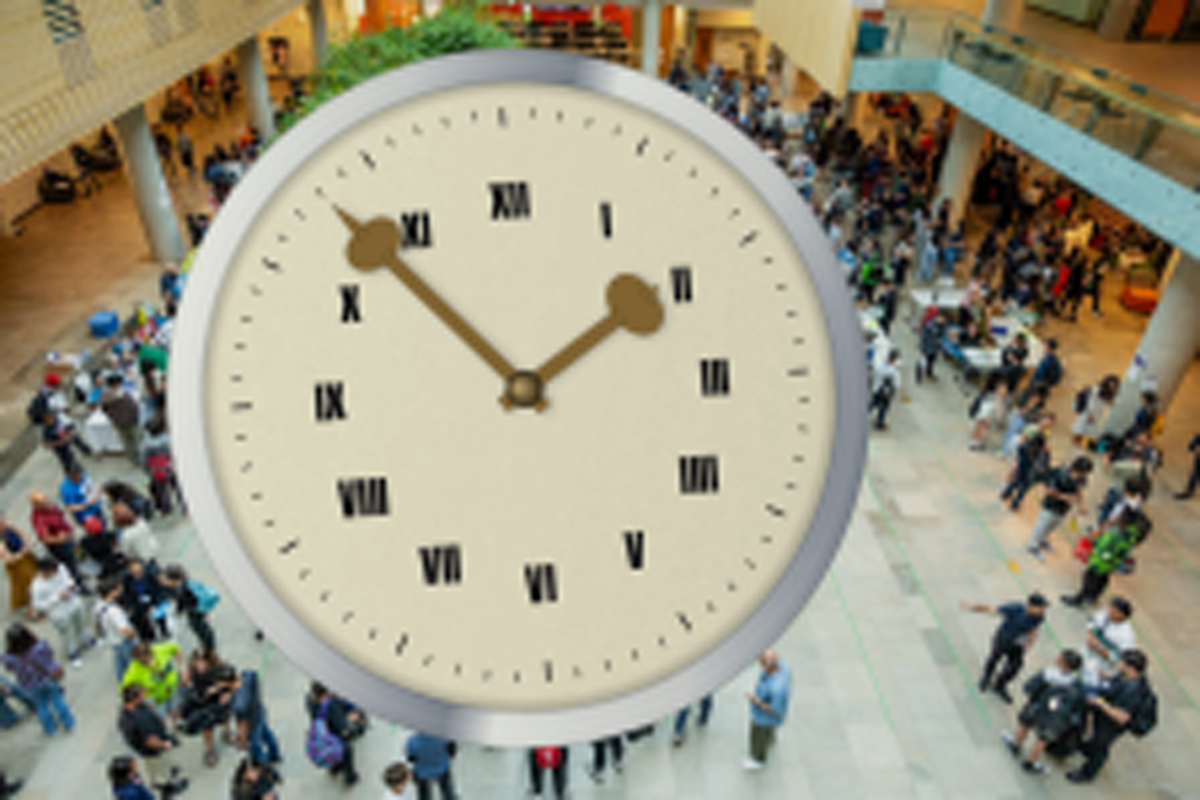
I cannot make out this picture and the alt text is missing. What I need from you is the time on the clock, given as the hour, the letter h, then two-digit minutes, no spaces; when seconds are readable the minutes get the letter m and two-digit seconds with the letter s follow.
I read 1h53
